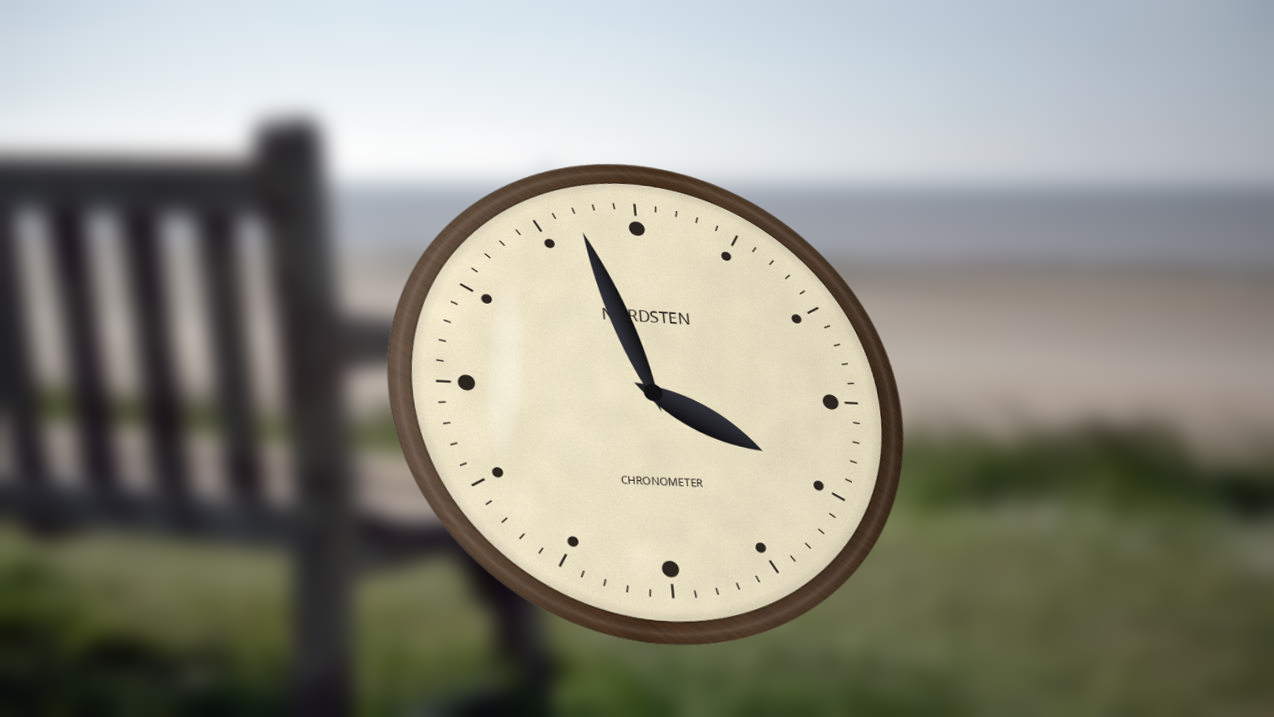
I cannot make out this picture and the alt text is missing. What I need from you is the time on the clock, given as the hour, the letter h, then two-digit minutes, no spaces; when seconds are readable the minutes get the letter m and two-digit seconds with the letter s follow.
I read 3h57
